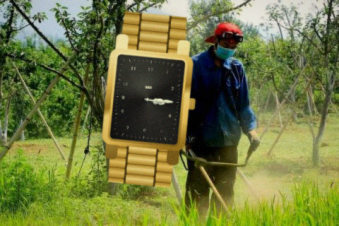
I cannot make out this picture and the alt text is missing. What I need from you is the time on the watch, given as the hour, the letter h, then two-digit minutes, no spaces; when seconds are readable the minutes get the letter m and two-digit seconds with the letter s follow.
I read 3h15
